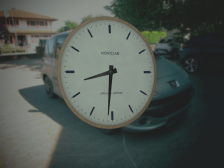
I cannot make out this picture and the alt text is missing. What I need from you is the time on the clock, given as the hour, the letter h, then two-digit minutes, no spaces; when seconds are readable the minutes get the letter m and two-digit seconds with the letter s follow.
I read 8h31
